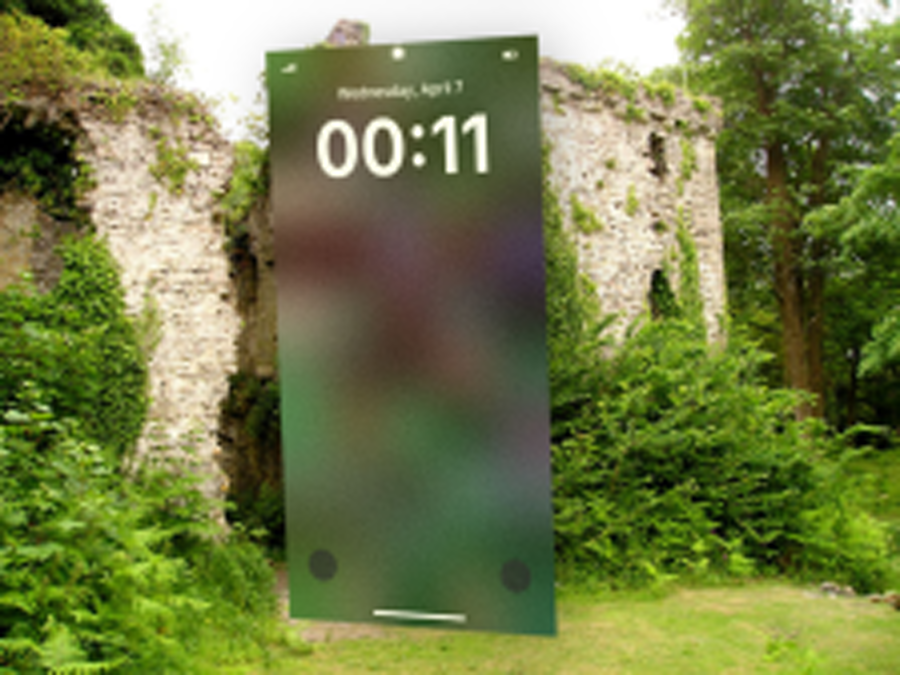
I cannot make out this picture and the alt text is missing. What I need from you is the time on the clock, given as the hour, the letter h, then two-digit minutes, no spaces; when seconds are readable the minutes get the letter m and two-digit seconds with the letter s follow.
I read 0h11
